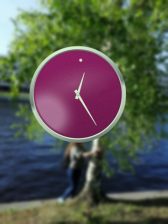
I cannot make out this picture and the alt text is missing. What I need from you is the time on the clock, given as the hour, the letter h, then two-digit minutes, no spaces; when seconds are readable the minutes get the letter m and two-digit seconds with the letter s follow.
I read 12h24
